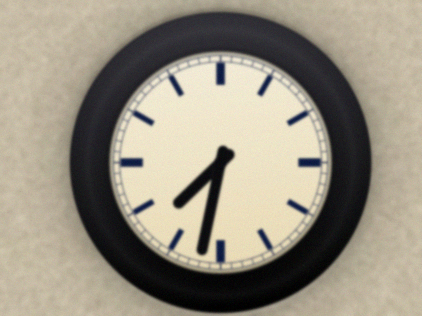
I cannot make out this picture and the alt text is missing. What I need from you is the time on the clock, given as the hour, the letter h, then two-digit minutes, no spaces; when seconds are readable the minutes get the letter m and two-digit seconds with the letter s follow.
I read 7h32
